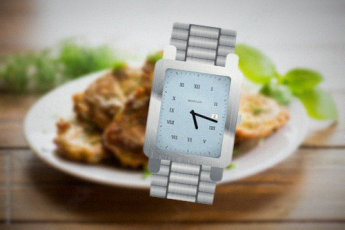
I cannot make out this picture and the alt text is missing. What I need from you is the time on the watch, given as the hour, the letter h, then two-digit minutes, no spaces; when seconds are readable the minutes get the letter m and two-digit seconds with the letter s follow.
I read 5h17
